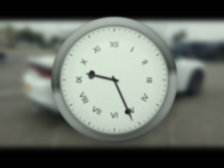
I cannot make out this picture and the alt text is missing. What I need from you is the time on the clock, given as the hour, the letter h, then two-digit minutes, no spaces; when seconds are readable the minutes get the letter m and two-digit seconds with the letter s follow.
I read 9h26
